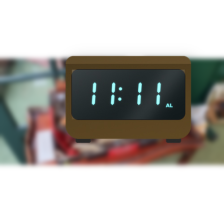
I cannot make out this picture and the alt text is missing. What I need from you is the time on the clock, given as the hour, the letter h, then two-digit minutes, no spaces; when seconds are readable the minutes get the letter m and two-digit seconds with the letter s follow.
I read 11h11
